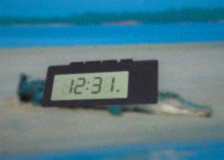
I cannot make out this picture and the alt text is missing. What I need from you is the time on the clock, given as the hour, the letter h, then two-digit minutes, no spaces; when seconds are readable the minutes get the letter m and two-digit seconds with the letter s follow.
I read 12h31
